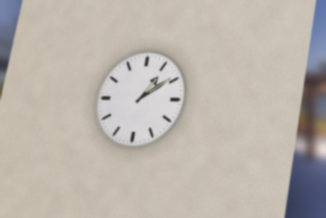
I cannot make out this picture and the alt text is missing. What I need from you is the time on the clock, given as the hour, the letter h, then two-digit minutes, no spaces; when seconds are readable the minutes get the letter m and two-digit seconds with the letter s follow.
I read 1h09
